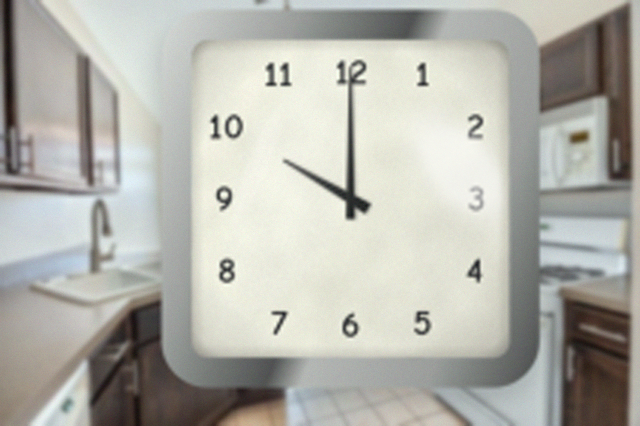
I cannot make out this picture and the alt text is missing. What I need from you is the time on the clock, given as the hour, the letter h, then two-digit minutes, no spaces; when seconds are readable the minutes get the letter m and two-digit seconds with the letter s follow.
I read 10h00
